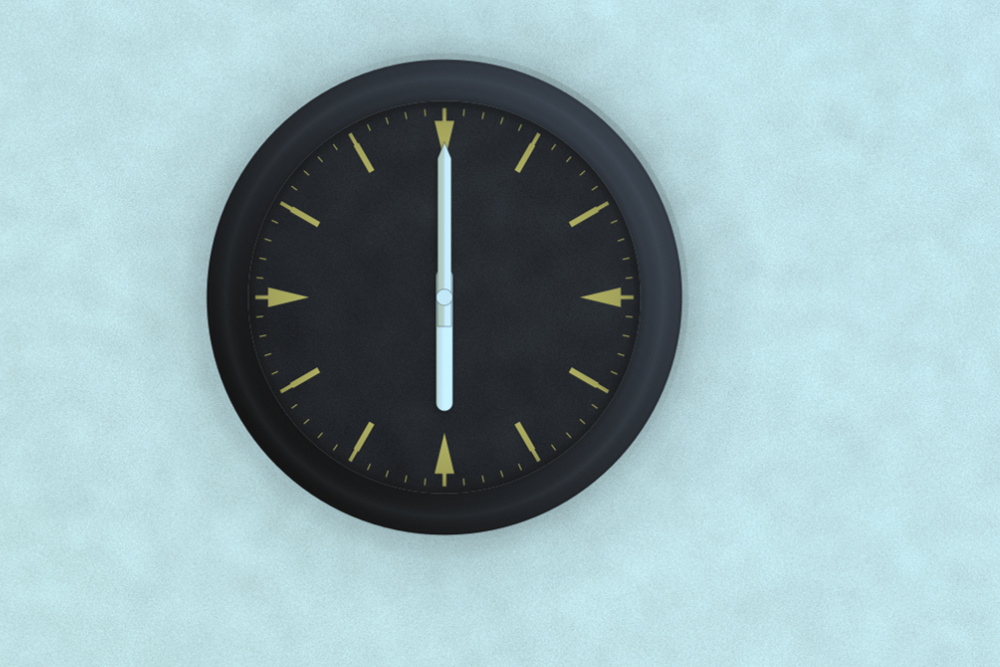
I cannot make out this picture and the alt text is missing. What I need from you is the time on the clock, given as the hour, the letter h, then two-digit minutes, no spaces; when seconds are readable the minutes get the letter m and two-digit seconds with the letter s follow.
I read 6h00
